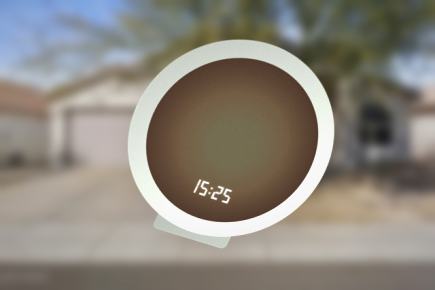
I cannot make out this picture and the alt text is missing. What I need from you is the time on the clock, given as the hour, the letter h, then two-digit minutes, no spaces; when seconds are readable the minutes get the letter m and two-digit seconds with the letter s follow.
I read 15h25
